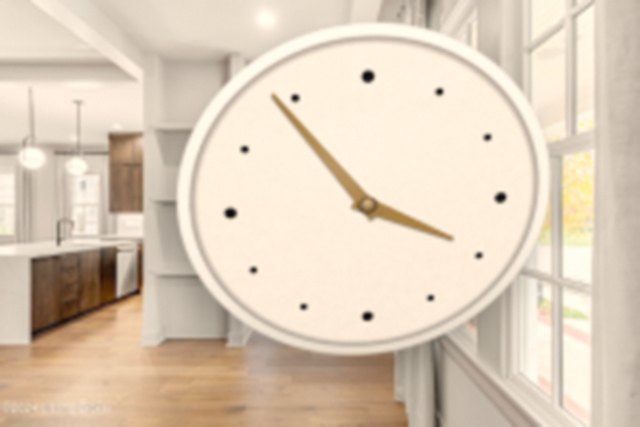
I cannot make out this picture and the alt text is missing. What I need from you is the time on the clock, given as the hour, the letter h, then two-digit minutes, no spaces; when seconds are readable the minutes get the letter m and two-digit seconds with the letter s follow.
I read 3h54
